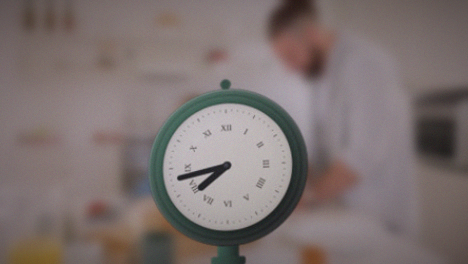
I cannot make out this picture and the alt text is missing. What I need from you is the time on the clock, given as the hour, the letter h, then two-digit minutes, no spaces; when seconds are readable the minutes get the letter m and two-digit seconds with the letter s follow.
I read 7h43
